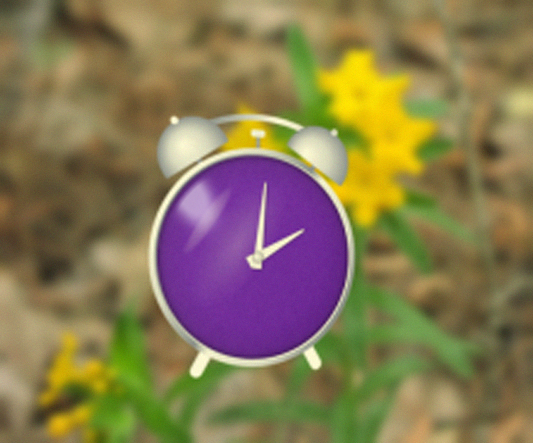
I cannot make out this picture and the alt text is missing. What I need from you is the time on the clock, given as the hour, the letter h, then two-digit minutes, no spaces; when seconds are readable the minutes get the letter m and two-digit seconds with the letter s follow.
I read 2h01
